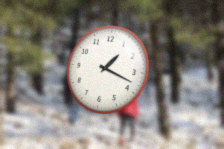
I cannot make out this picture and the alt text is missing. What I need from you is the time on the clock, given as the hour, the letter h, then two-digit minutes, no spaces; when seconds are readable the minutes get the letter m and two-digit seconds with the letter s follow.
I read 1h18
